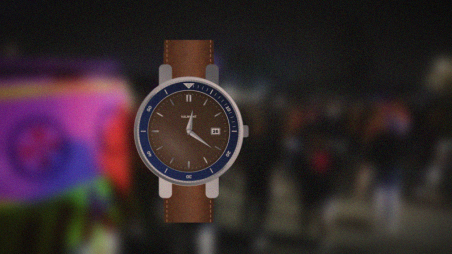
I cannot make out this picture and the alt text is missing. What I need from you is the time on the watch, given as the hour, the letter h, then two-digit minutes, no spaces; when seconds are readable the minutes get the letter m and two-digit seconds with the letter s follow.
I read 12h21
